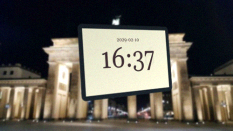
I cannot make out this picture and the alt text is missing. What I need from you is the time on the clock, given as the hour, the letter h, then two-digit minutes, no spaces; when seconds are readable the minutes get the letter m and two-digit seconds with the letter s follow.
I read 16h37
